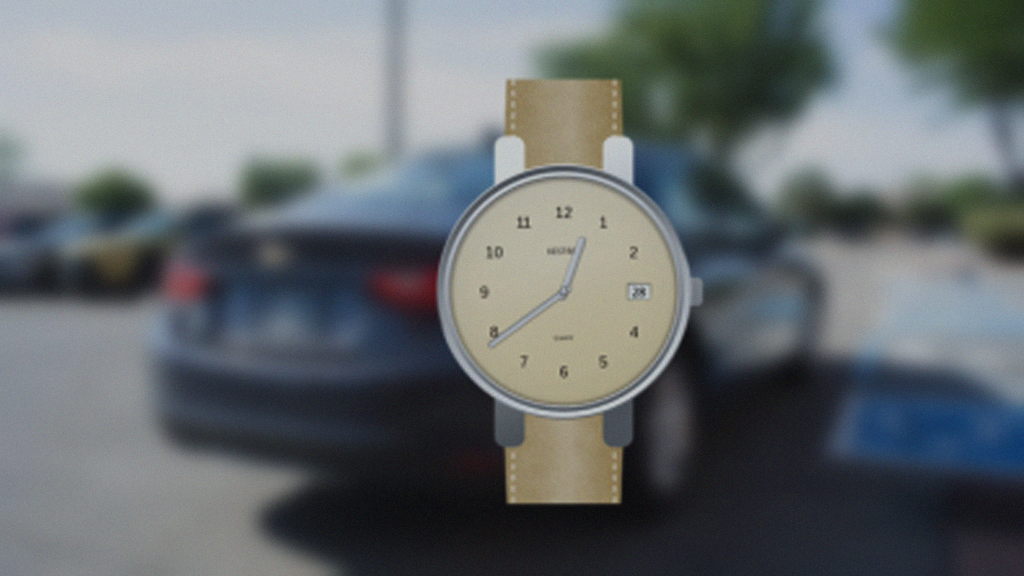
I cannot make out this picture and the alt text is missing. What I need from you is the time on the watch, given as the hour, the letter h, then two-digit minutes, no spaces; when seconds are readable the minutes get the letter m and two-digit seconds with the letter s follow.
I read 12h39
